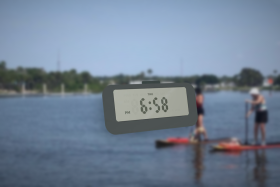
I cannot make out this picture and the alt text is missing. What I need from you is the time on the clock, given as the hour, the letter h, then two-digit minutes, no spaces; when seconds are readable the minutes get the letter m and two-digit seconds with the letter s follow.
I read 6h58
